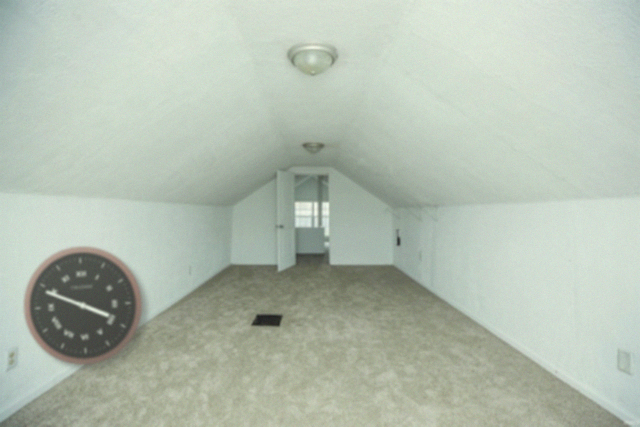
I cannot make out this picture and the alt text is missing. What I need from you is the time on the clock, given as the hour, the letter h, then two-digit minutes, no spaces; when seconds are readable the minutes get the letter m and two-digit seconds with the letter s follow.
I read 3h49
